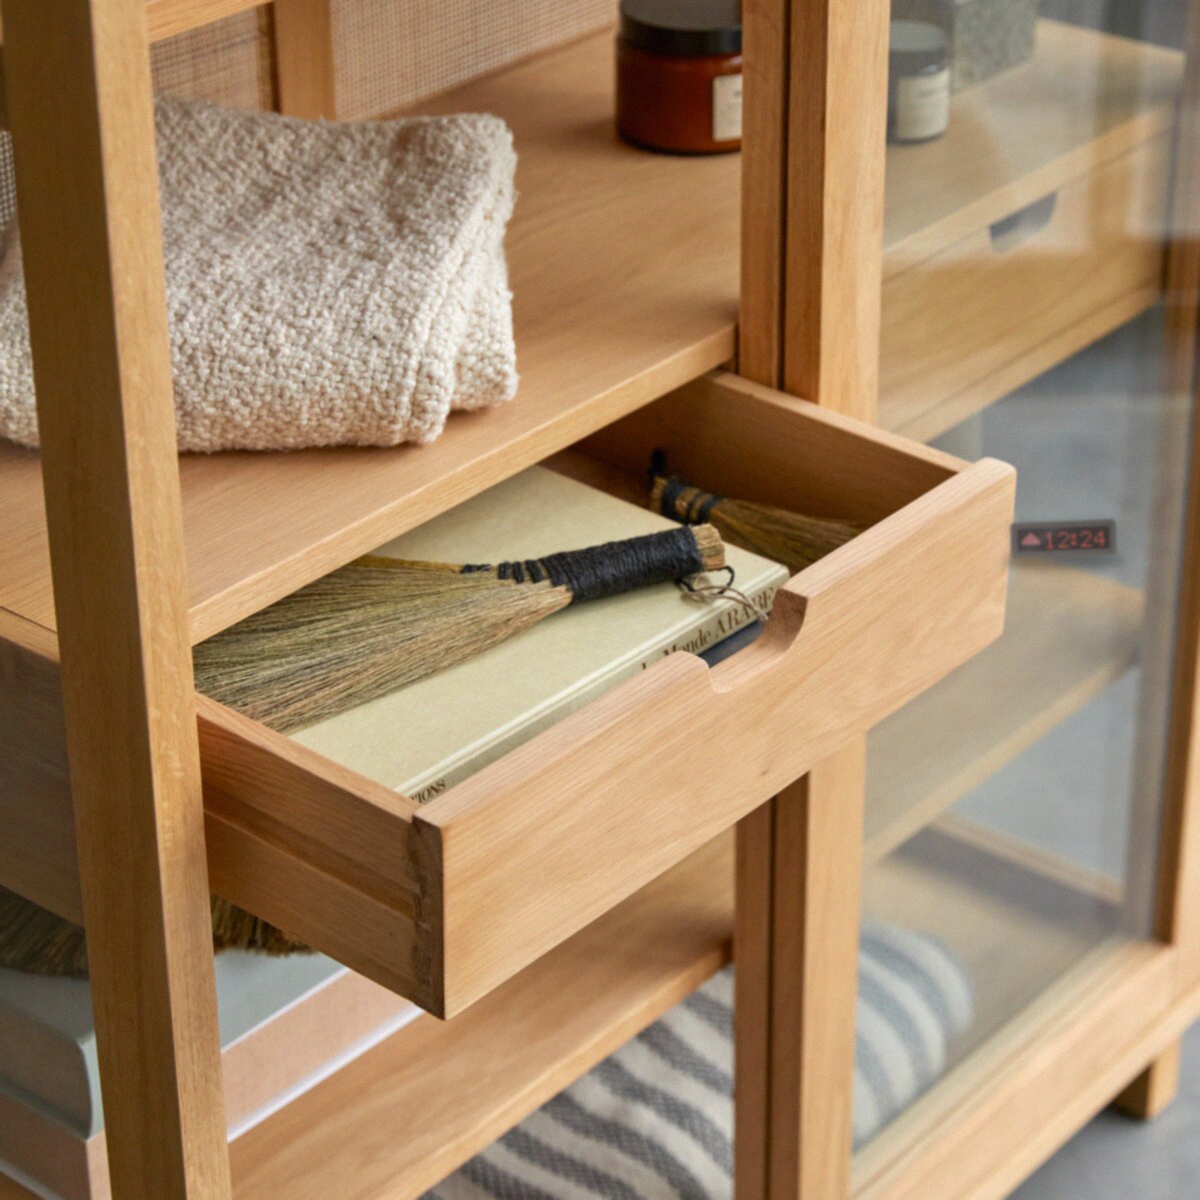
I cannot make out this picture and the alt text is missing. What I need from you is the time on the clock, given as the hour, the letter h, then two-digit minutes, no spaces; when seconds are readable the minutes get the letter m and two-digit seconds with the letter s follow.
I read 12h24
